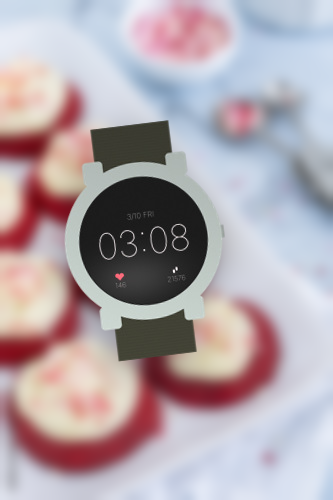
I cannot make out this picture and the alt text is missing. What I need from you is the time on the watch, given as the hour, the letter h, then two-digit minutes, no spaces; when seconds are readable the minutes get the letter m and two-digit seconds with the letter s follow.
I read 3h08
